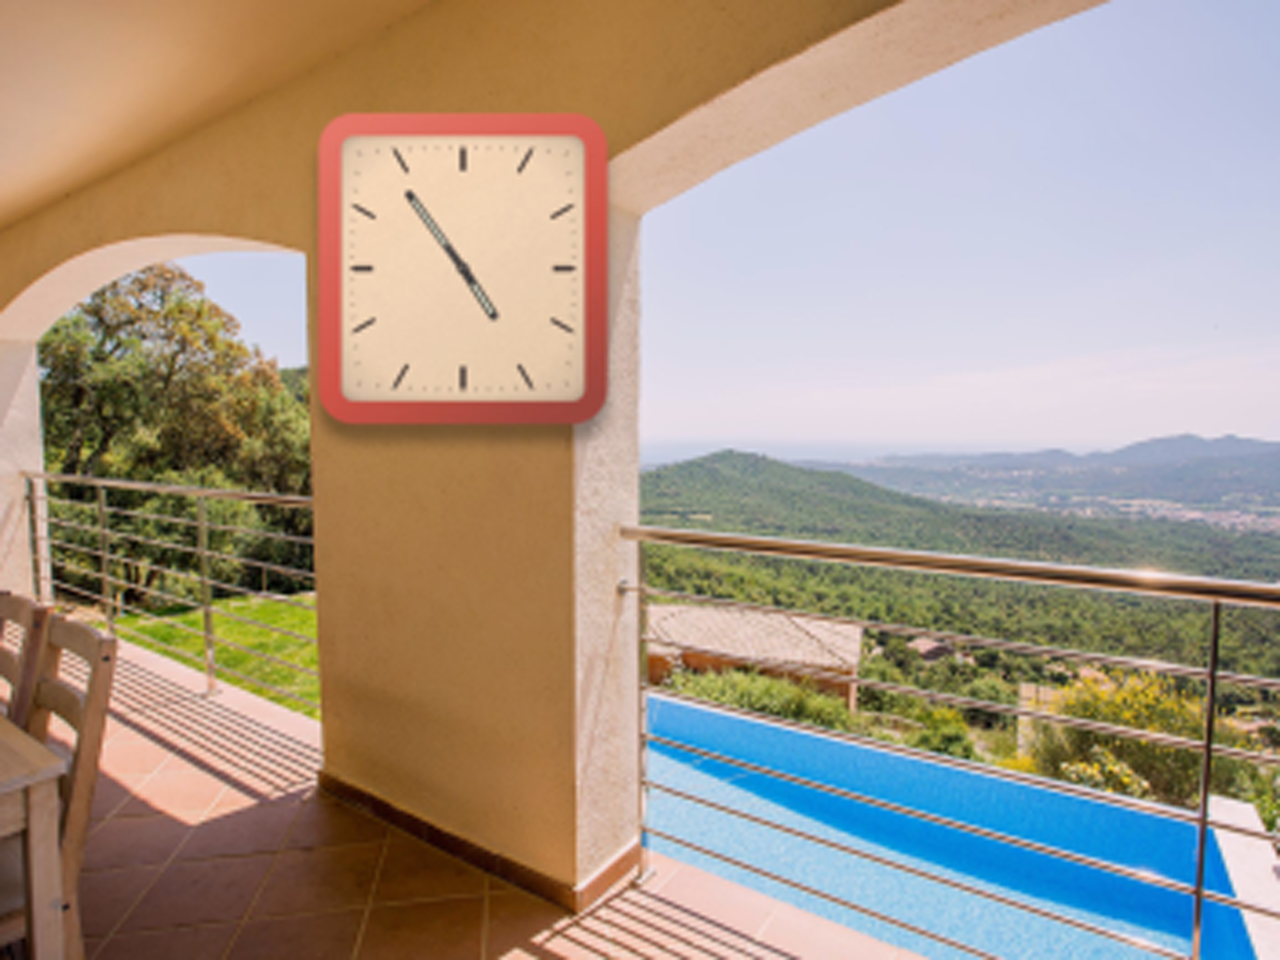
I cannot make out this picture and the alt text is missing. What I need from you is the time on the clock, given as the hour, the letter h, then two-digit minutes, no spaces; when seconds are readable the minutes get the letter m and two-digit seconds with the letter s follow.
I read 4h54
